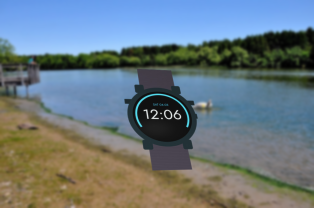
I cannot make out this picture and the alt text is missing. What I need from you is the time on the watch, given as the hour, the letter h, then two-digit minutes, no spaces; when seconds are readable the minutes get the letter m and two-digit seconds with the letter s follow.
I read 12h06
